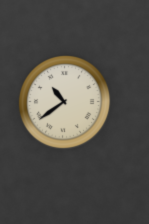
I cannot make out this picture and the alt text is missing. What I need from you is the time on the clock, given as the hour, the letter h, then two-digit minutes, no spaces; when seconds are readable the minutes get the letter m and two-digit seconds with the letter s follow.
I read 10h39
